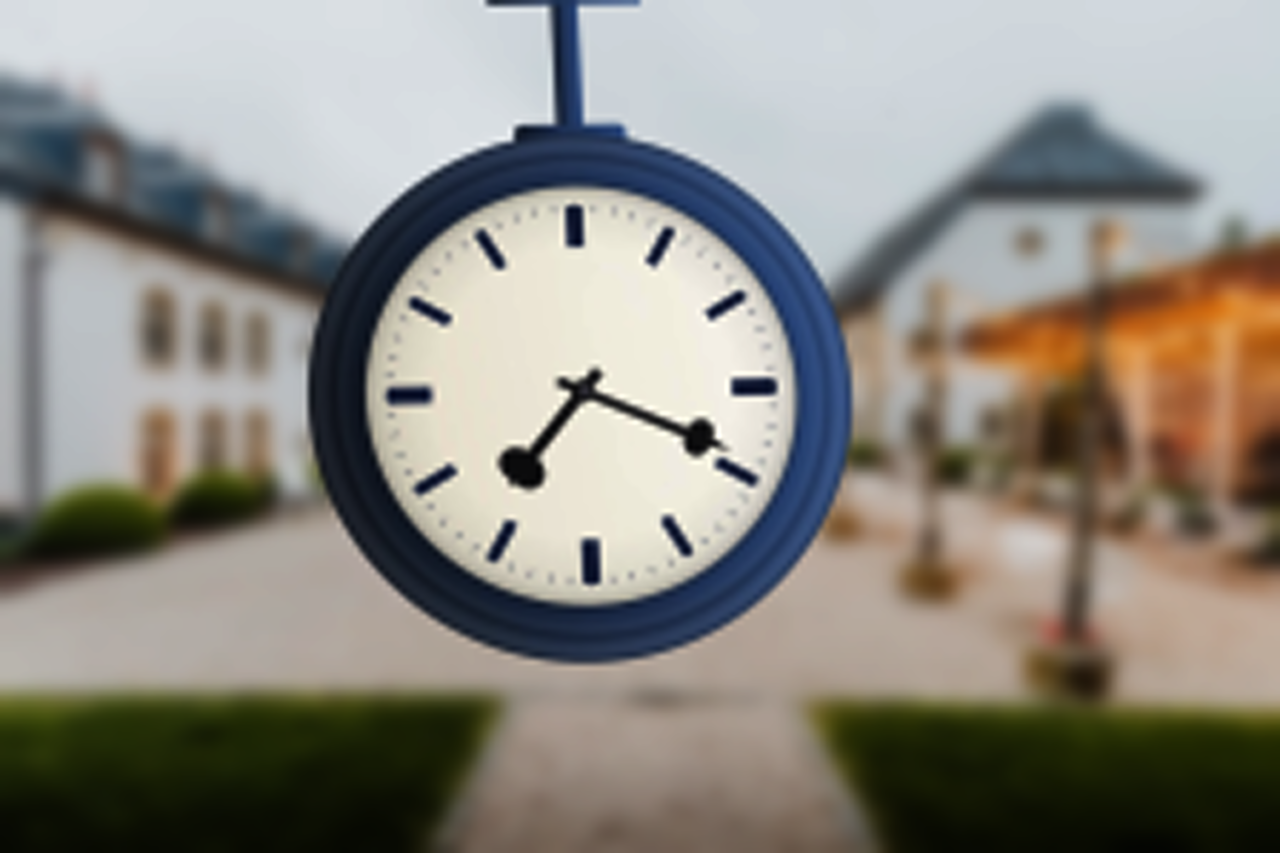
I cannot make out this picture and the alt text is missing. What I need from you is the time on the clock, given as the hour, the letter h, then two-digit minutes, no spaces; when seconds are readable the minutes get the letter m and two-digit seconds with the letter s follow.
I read 7h19
